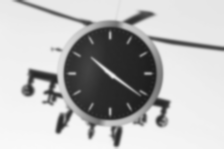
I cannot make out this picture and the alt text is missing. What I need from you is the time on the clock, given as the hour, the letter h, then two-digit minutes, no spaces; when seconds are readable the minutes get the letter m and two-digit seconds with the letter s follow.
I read 10h21
